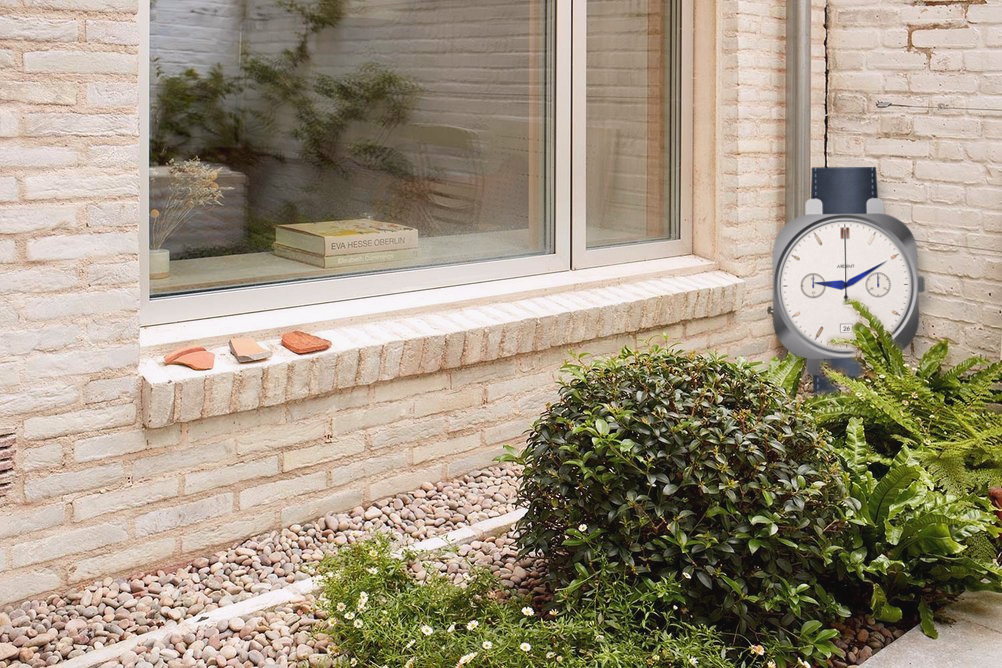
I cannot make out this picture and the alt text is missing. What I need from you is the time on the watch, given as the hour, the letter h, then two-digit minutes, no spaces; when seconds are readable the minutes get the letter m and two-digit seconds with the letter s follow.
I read 9h10
